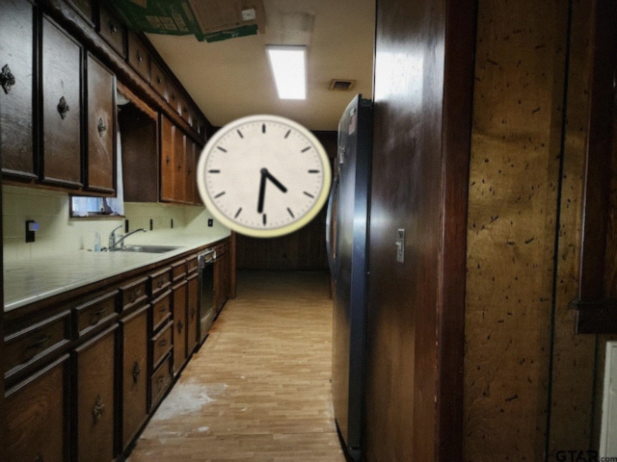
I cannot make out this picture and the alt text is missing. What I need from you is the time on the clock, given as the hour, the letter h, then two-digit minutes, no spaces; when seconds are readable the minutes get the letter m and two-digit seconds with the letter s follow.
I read 4h31
